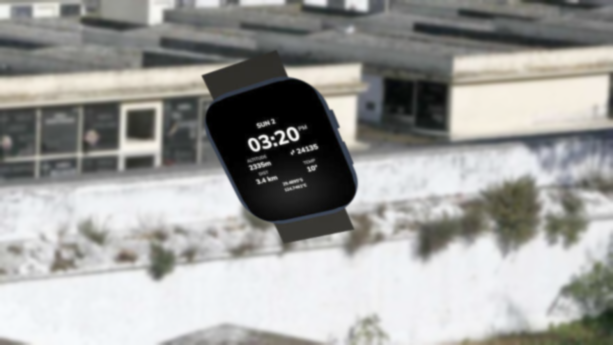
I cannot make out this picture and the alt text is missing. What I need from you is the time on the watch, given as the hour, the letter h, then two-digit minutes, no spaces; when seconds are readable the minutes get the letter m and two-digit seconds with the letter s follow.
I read 3h20
